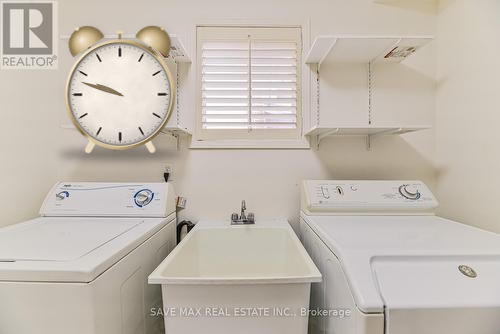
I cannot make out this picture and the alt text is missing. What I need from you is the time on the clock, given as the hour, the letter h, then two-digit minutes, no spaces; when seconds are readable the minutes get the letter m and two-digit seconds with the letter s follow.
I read 9h48
